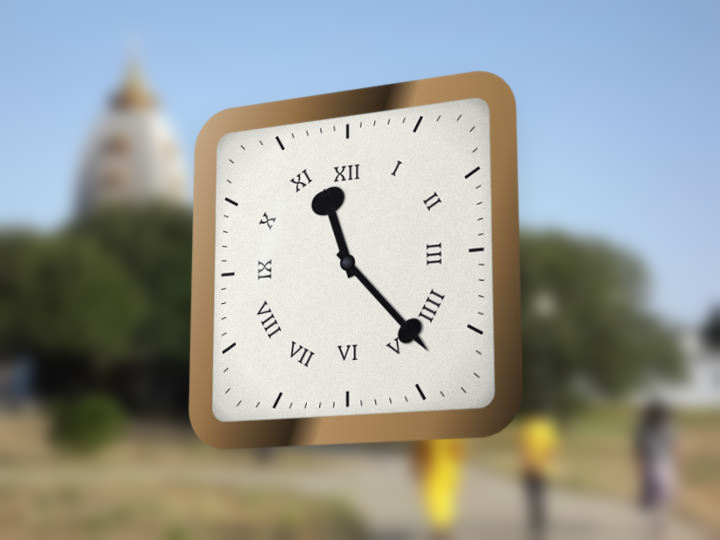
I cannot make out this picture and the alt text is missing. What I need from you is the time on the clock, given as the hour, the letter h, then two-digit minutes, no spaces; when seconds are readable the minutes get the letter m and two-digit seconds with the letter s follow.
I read 11h23
